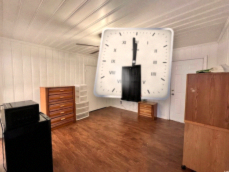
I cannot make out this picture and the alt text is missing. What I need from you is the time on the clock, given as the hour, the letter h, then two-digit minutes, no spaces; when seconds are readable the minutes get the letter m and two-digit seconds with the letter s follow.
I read 11h59
